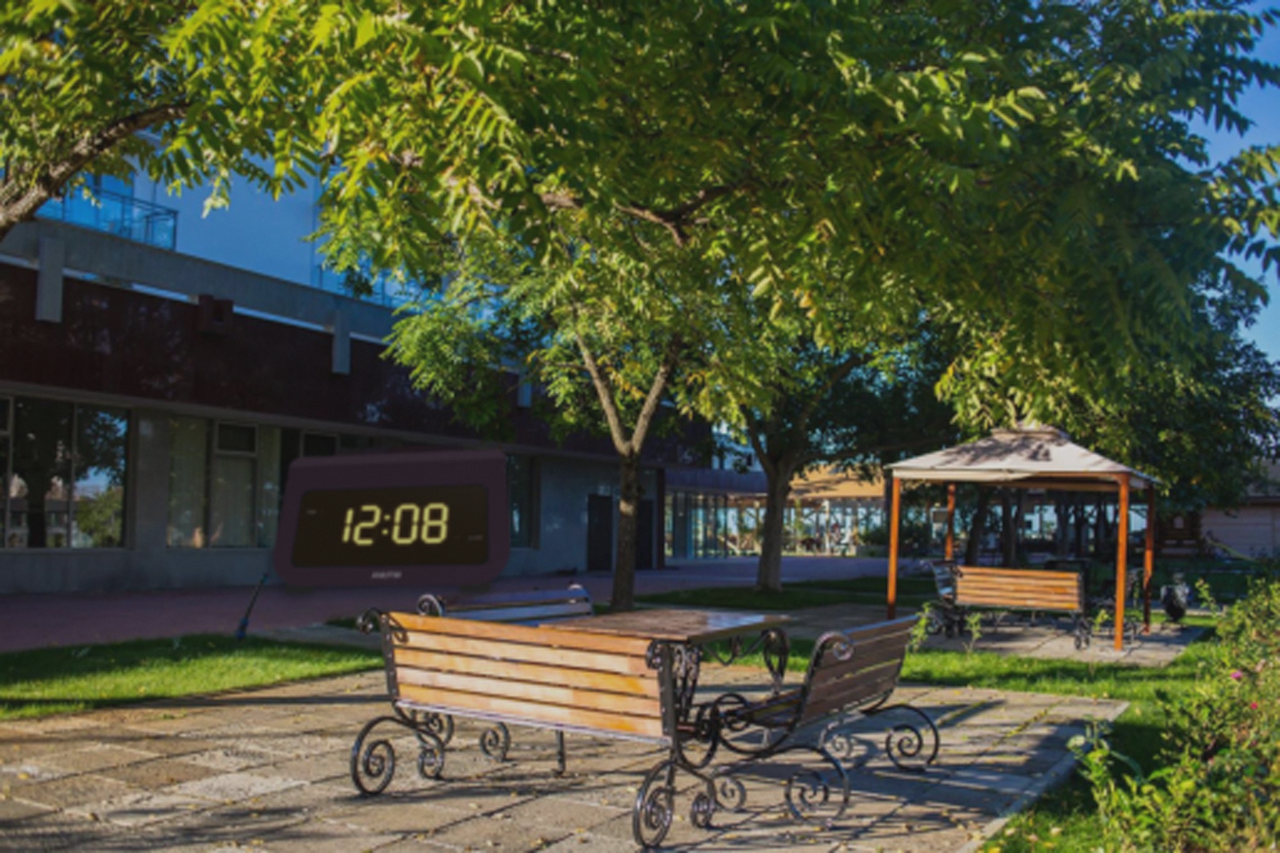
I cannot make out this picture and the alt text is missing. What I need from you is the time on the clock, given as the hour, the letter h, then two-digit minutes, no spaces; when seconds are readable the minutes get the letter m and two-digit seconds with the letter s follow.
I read 12h08
